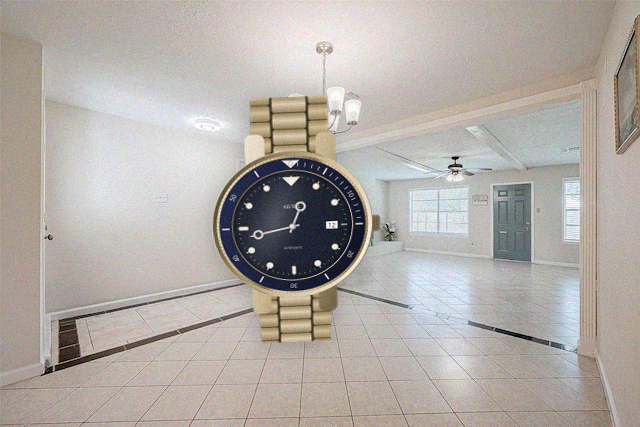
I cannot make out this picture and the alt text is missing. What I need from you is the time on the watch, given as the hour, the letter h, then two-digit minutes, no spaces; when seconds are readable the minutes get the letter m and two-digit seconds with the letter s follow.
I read 12h43
